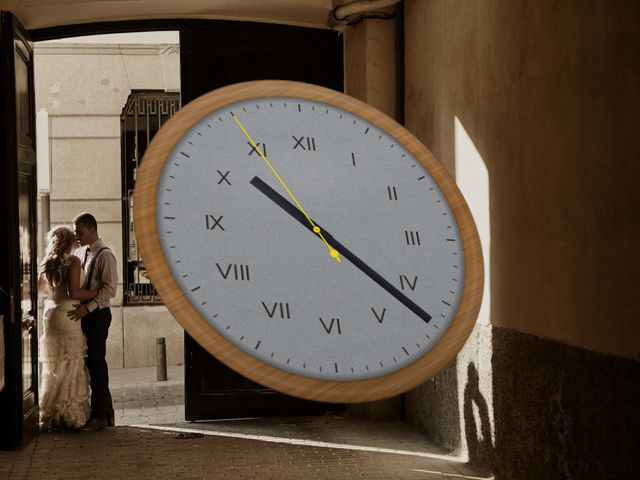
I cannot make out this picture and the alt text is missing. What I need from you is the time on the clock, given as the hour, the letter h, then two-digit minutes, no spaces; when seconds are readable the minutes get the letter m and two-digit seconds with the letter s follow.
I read 10h21m55s
